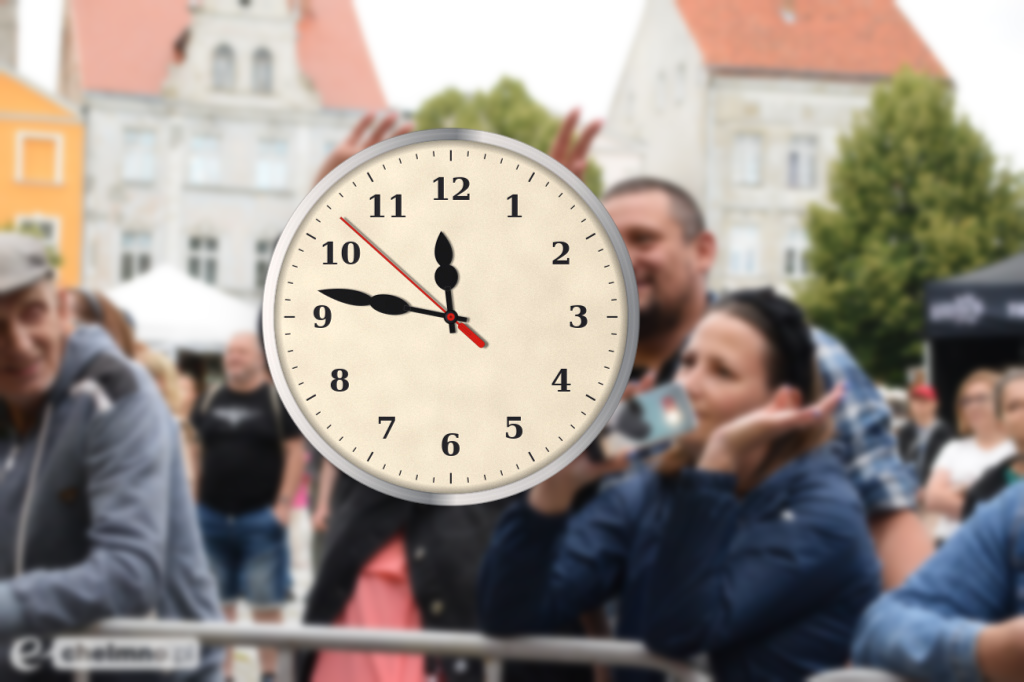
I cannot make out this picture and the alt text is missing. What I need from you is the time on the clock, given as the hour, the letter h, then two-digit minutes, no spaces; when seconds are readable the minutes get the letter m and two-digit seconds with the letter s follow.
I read 11h46m52s
